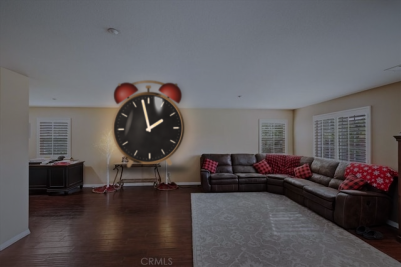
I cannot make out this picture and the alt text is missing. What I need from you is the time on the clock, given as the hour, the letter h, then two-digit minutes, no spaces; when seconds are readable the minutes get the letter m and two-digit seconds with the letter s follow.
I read 1h58
